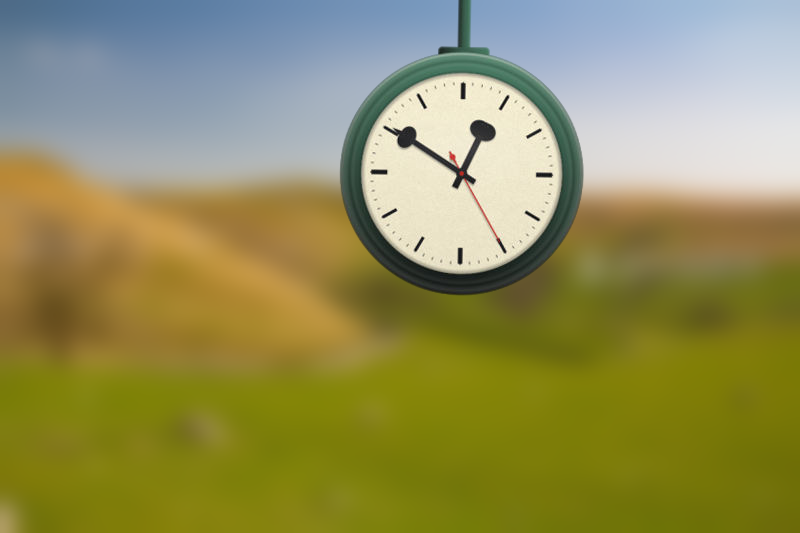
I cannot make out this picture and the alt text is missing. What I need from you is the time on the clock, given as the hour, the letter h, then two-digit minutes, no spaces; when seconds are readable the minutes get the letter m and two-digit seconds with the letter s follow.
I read 12h50m25s
